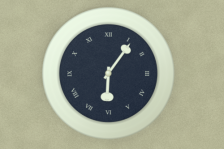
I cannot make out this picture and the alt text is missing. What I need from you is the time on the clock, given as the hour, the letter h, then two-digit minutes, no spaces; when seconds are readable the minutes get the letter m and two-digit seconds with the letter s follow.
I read 6h06
